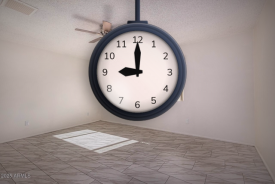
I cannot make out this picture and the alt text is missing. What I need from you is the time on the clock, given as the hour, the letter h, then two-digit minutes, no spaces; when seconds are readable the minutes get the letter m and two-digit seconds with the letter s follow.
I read 9h00
